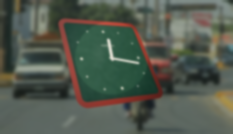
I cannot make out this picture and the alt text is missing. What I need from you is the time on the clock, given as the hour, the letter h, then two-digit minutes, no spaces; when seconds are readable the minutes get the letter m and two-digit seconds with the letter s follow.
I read 12h17
